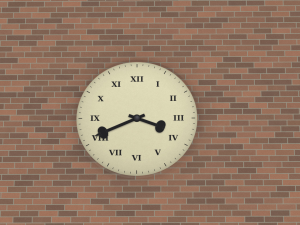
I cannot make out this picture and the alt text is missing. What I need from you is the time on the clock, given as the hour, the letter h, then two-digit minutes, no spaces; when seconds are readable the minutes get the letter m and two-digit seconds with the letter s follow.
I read 3h41
